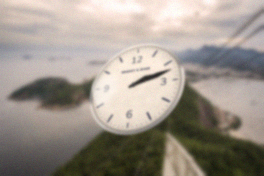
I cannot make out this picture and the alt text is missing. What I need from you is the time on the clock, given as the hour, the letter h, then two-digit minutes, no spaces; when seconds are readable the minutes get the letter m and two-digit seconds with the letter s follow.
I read 2h12
